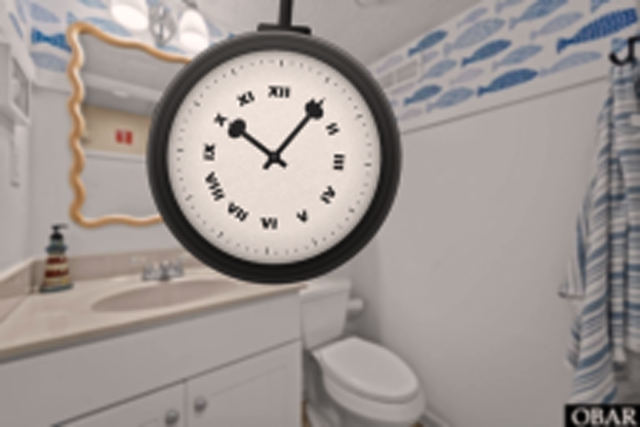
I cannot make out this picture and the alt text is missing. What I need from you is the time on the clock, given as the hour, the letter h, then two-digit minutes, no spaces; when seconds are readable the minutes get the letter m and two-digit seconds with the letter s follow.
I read 10h06
